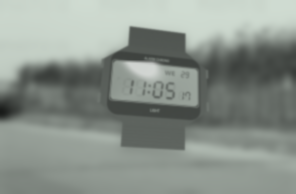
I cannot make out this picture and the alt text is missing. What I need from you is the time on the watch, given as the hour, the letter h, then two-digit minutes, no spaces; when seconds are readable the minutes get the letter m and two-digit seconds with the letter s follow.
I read 11h05
